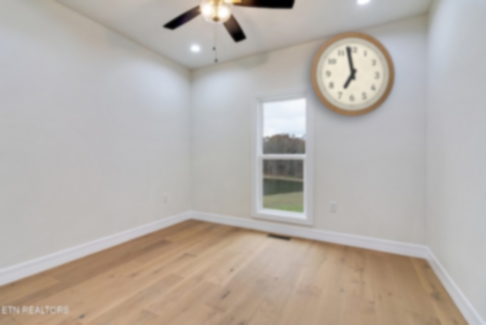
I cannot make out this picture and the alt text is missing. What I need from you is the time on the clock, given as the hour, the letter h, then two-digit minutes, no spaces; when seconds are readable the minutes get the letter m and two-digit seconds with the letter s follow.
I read 6h58
